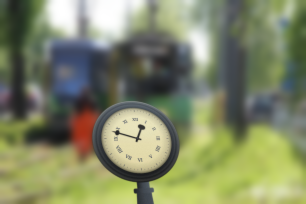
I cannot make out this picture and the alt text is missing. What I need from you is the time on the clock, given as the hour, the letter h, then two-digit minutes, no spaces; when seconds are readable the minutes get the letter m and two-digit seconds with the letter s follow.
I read 12h48
